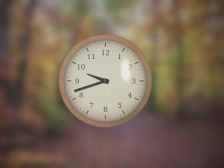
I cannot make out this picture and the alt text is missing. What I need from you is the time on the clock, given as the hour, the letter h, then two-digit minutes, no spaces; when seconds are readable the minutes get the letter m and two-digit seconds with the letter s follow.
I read 9h42
